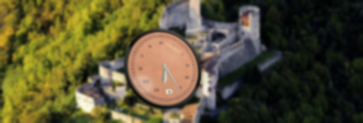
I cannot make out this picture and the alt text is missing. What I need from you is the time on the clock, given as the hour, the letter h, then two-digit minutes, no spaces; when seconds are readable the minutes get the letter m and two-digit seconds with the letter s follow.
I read 6h26
